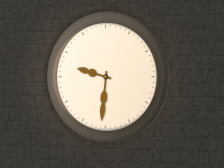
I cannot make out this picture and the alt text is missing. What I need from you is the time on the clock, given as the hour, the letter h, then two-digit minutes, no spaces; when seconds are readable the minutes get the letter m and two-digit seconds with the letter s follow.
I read 9h31
